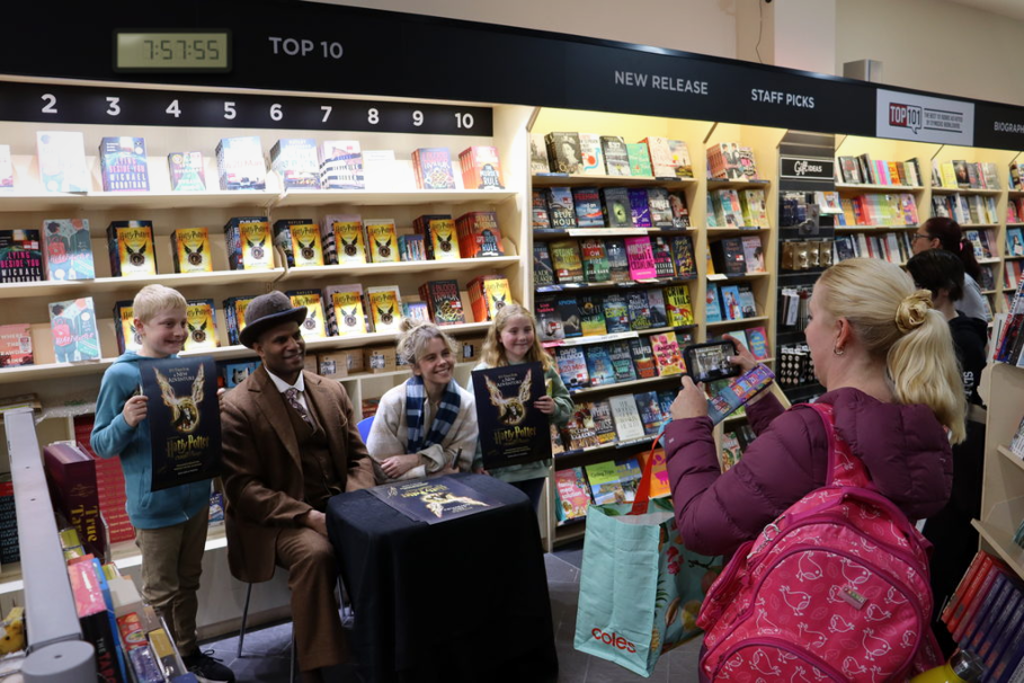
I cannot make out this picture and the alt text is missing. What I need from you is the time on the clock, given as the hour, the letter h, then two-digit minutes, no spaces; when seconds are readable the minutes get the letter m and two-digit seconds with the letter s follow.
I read 7h57m55s
